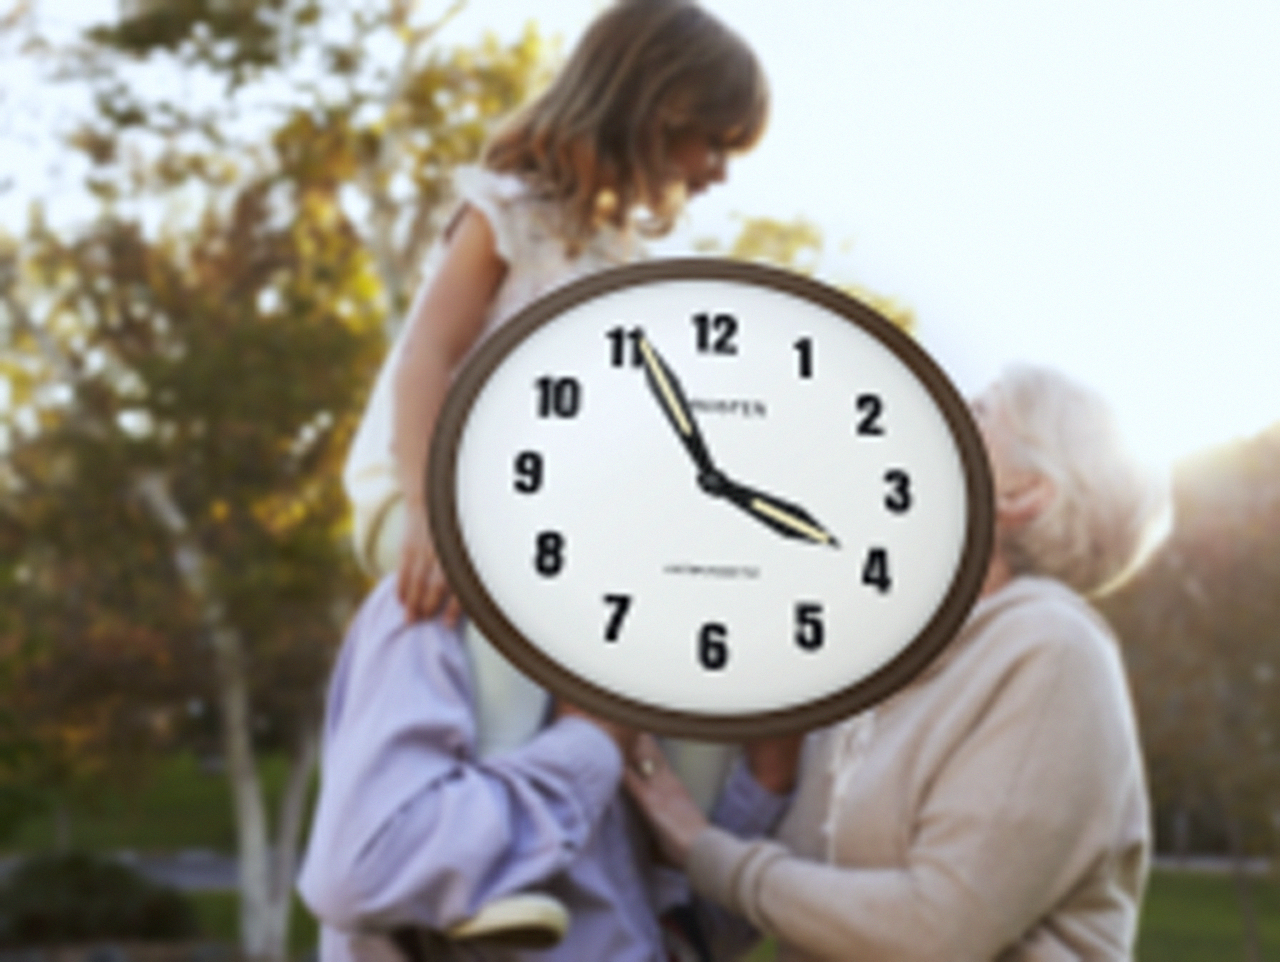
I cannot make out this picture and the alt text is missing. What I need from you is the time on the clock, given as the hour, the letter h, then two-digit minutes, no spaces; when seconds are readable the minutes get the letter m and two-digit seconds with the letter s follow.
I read 3h56
